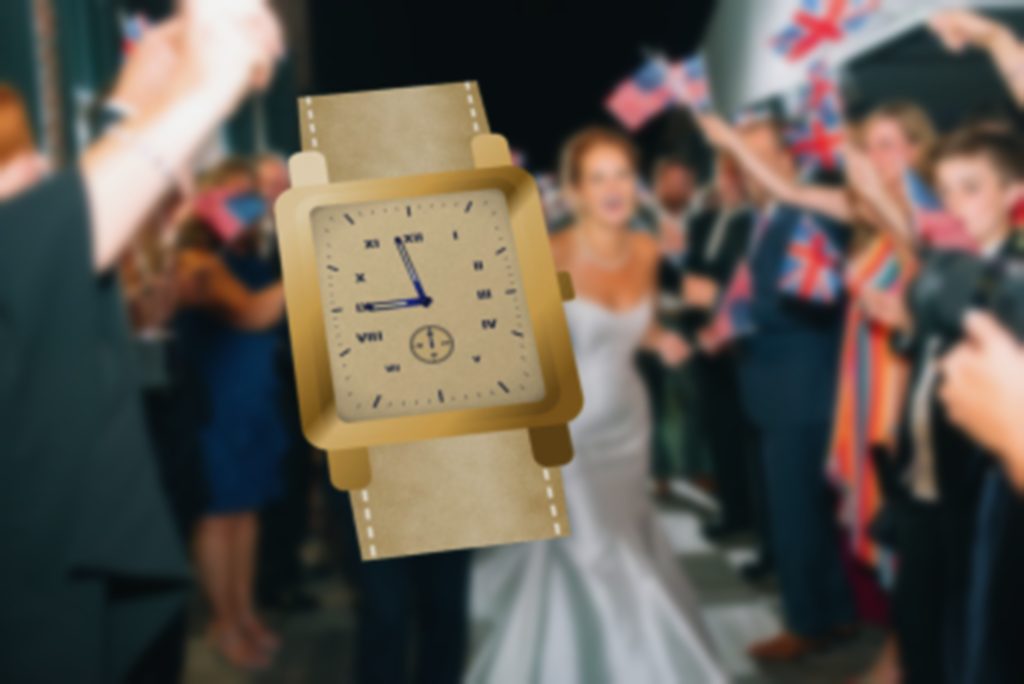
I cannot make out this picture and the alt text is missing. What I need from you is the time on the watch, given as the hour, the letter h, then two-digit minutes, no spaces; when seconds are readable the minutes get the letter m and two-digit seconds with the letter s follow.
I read 8h58
